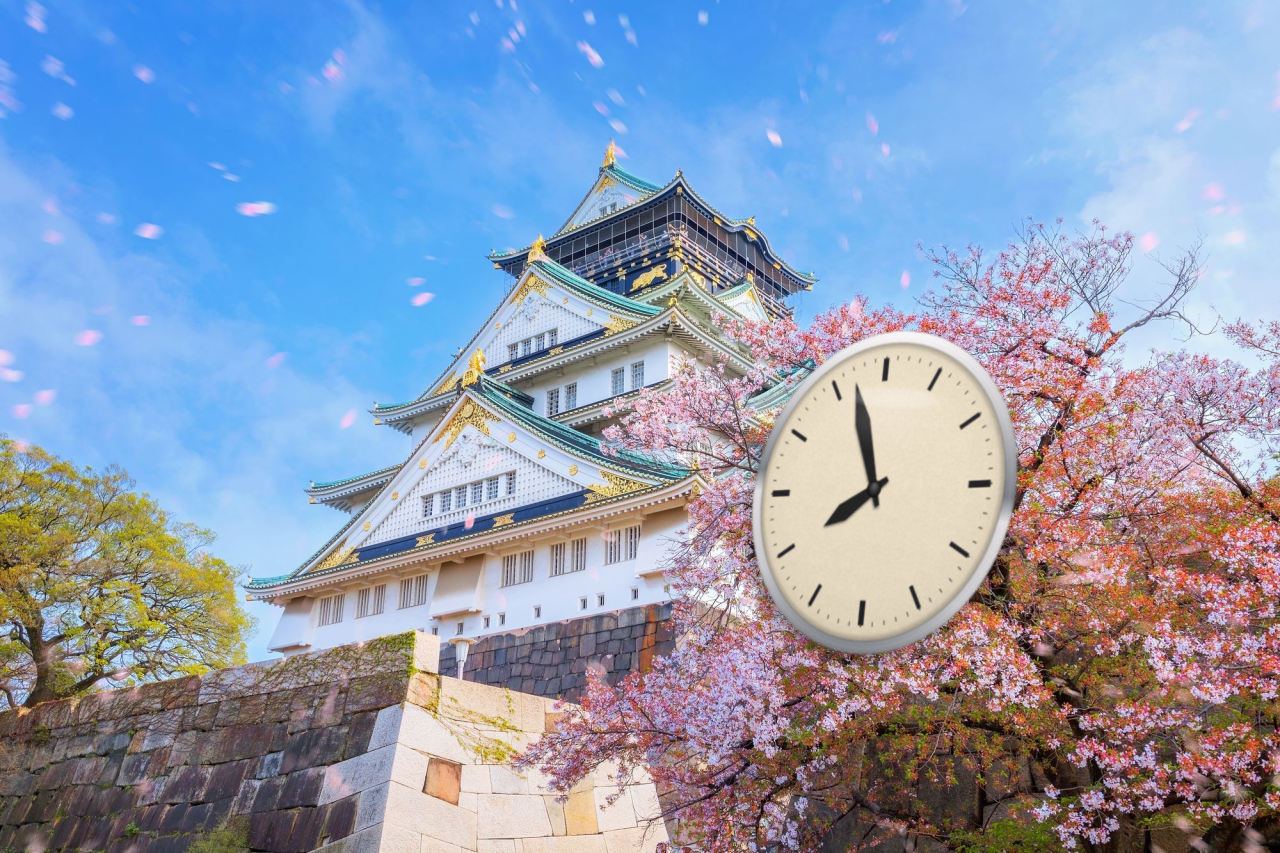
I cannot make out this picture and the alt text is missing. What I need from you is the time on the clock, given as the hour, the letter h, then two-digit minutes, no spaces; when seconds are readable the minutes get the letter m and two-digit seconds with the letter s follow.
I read 7h57
